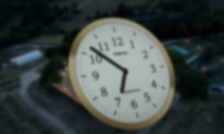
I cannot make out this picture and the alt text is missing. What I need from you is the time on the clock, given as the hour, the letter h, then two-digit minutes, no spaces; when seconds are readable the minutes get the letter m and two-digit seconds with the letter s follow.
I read 6h52
